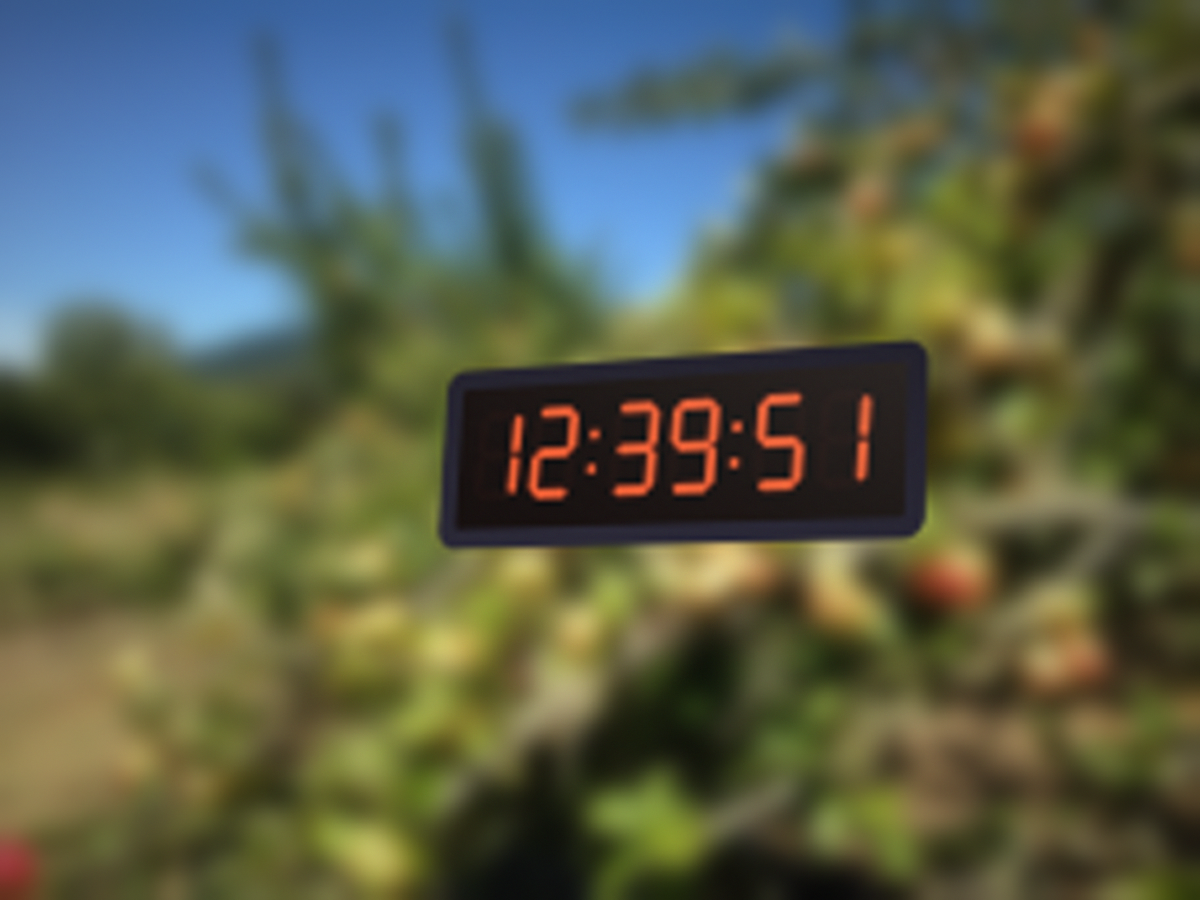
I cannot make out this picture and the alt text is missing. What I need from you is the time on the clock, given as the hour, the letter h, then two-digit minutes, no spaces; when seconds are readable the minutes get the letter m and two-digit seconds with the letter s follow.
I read 12h39m51s
